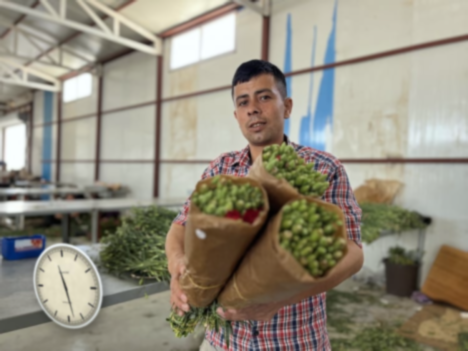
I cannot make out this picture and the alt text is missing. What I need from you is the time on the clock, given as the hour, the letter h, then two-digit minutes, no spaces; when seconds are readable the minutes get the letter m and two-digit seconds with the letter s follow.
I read 11h28
